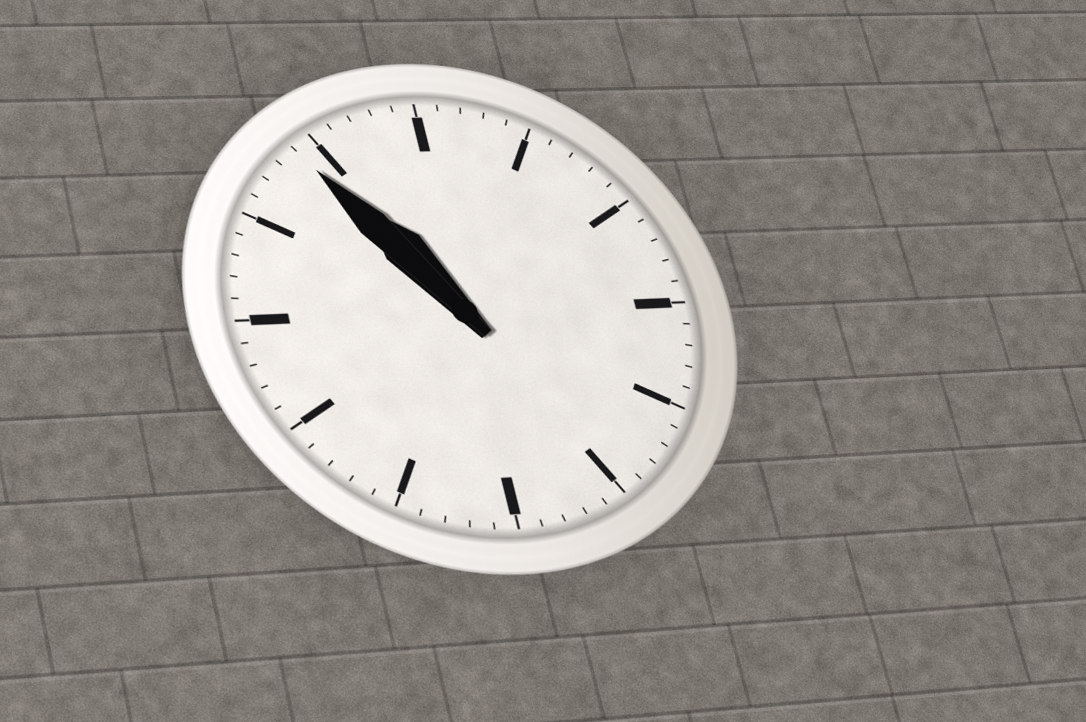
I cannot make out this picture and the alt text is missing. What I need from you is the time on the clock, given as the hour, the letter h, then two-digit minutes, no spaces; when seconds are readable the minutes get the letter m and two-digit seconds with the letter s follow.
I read 10h54
